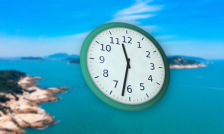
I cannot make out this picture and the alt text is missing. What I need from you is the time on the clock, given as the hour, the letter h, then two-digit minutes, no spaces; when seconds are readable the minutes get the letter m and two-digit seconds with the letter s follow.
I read 11h32
